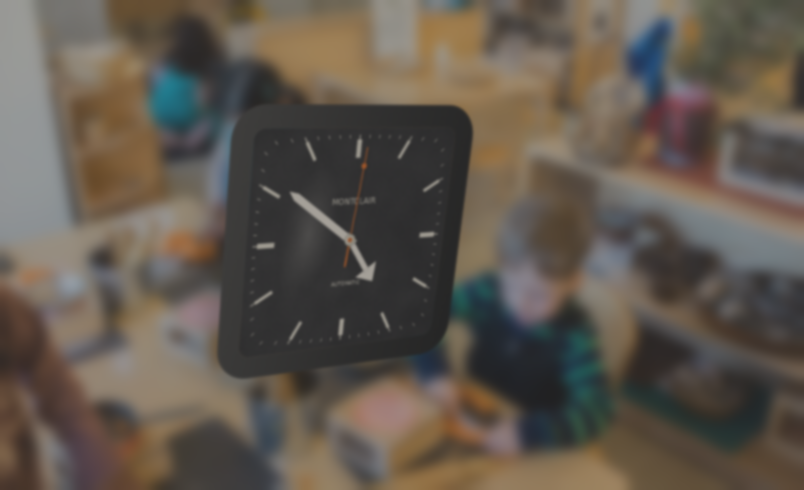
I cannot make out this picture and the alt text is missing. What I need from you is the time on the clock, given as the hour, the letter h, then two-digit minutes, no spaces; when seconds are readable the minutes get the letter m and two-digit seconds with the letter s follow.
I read 4h51m01s
